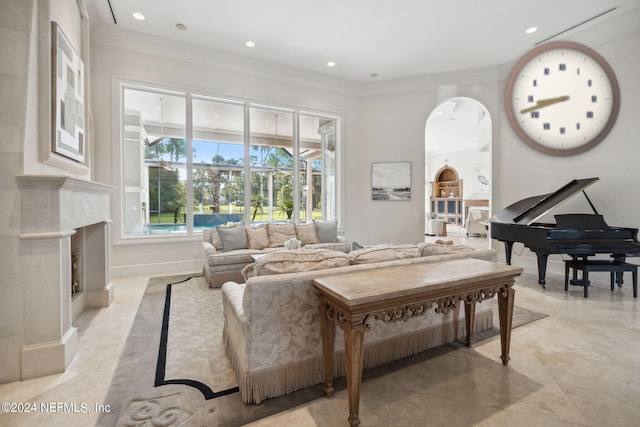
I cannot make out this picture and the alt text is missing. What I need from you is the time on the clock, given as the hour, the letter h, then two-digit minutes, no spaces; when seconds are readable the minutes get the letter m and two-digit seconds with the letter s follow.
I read 8h42
